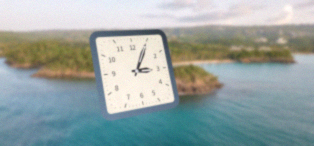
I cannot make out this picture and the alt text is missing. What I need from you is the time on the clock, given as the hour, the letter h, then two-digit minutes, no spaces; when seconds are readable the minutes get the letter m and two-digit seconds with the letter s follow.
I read 3h05
